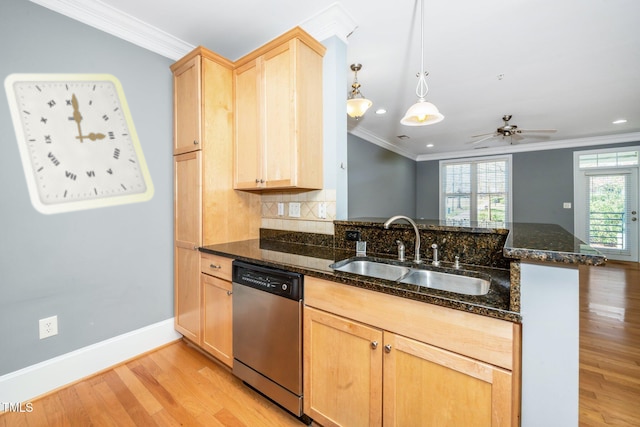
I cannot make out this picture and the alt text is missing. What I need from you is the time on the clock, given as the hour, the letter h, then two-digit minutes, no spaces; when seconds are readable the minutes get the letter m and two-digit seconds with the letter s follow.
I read 3h01
